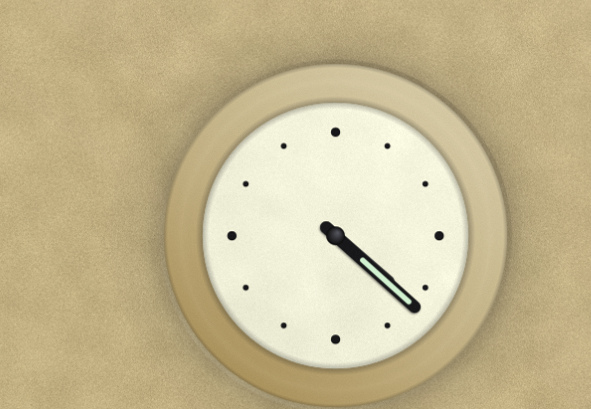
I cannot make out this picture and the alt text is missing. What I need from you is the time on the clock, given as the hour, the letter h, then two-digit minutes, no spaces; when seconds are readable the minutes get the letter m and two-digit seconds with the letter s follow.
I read 4h22
